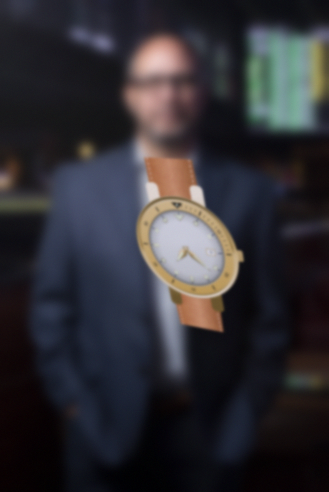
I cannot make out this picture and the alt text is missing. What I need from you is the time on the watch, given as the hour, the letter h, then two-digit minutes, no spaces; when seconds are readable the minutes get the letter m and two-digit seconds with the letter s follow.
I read 7h22
